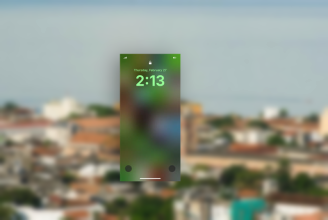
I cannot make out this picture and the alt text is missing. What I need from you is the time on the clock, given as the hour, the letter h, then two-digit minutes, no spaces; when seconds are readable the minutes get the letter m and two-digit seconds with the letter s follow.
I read 2h13
